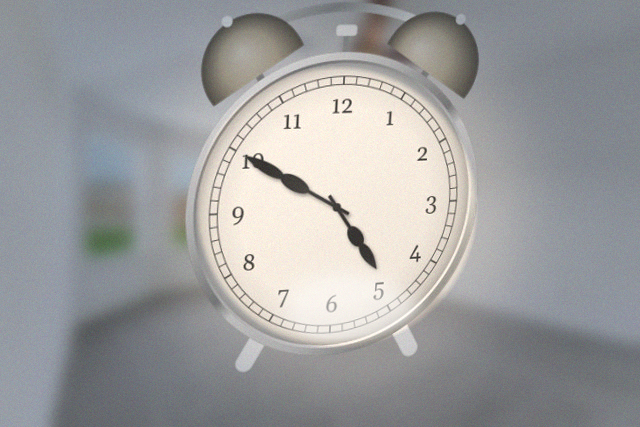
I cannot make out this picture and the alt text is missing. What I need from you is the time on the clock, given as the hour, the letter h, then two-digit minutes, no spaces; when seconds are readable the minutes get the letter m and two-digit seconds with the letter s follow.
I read 4h50
